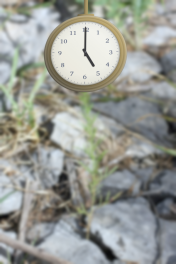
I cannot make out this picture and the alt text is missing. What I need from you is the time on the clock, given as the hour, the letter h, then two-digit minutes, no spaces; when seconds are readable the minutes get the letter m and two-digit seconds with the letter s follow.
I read 5h00
